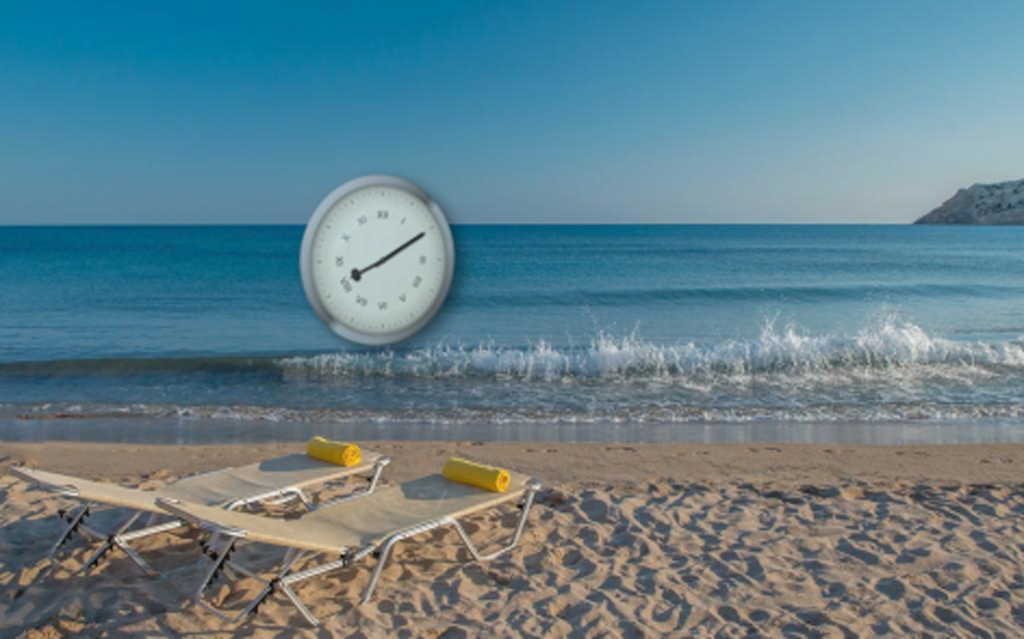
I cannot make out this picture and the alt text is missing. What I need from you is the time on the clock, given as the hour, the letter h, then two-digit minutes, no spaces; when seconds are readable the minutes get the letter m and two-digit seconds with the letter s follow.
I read 8h10
